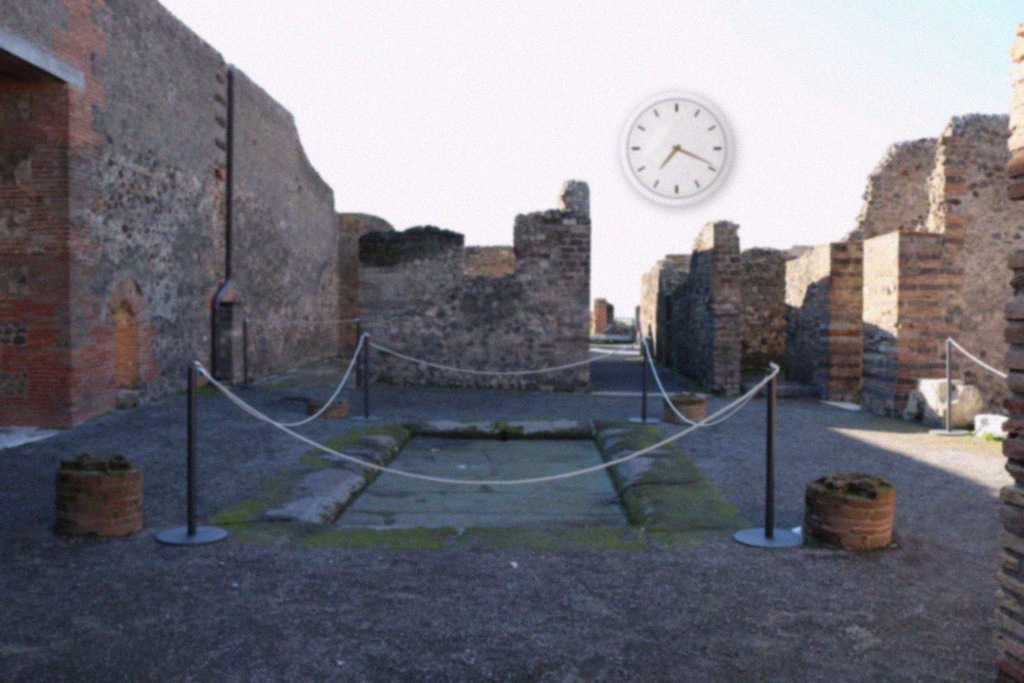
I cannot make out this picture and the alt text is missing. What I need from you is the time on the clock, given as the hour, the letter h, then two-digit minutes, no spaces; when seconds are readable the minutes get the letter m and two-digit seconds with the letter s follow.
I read 7h19
